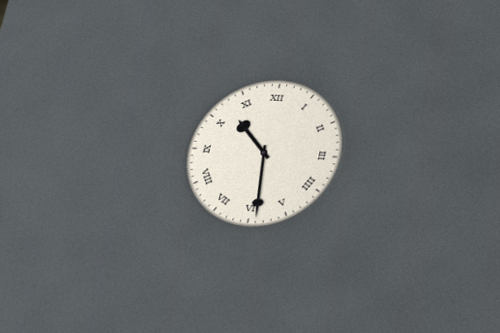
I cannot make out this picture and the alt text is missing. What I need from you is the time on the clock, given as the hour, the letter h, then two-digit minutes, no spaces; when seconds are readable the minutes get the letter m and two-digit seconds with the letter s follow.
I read 10h29
